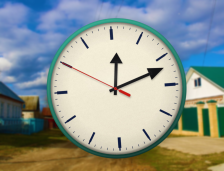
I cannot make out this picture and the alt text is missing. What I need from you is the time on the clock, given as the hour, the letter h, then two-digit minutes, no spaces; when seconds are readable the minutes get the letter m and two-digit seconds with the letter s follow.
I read 12h11m50s
